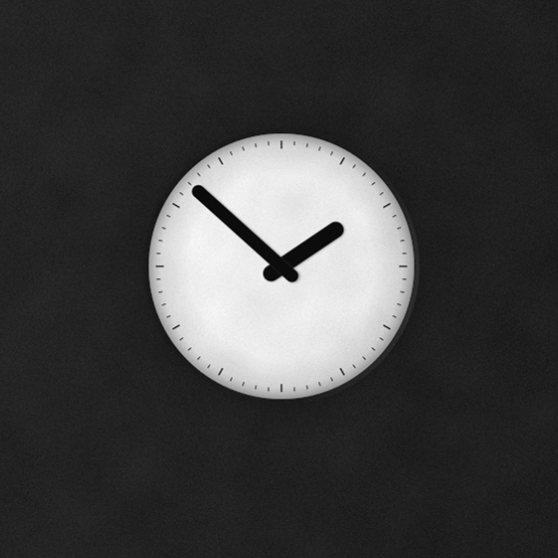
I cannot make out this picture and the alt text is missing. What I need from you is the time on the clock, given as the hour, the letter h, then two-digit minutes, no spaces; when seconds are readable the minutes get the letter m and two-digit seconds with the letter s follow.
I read 1h52
